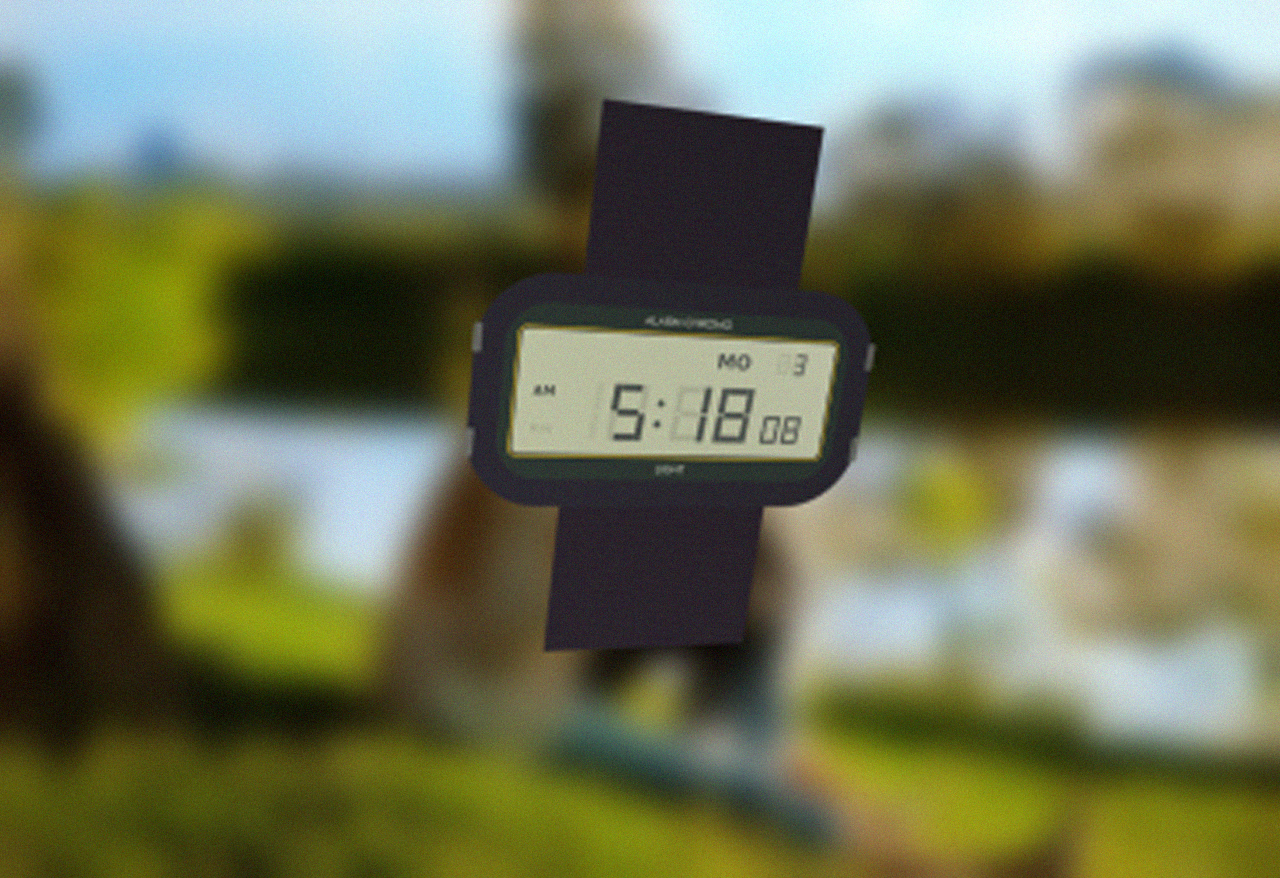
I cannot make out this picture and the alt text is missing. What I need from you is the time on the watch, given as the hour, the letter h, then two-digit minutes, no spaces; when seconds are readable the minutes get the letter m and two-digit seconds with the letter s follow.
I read 5h18m08s
